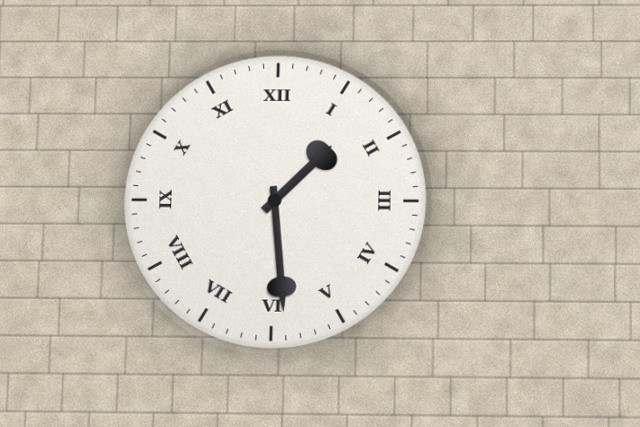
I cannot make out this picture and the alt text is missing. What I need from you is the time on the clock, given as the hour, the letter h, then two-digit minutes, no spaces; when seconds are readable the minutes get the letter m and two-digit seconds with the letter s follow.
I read 1h29
